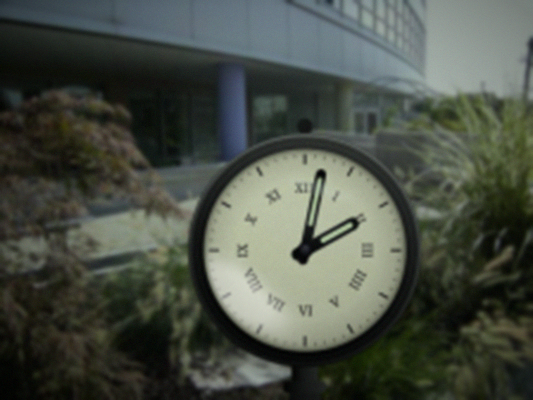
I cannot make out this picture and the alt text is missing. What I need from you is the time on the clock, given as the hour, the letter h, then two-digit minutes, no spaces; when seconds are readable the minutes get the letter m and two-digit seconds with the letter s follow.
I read 2h02
